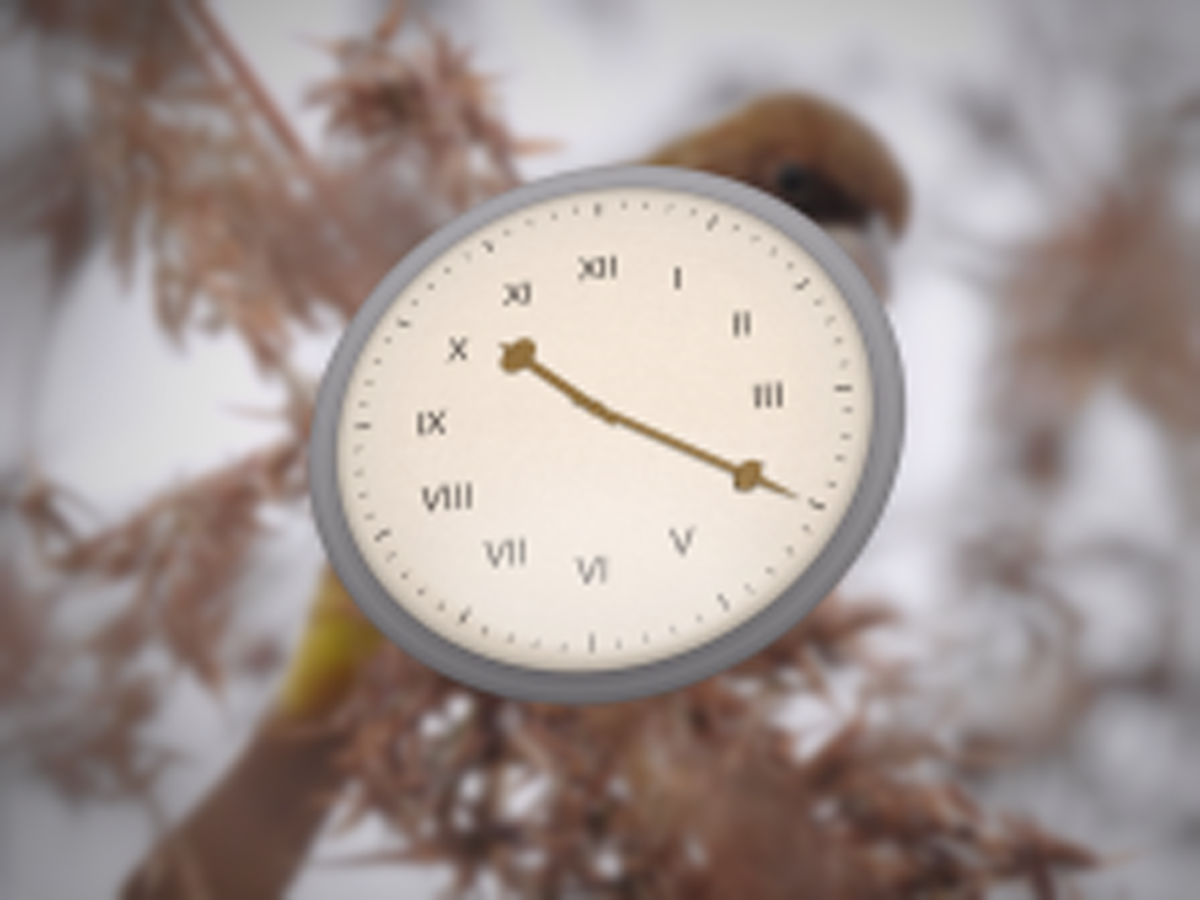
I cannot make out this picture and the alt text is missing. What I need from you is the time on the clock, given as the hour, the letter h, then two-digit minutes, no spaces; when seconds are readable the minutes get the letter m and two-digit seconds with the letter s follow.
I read 10h20
